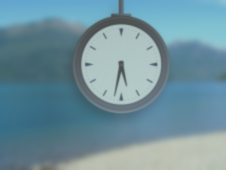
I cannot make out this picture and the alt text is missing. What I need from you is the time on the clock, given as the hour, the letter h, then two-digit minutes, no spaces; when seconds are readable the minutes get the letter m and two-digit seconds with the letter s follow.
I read 5h32
